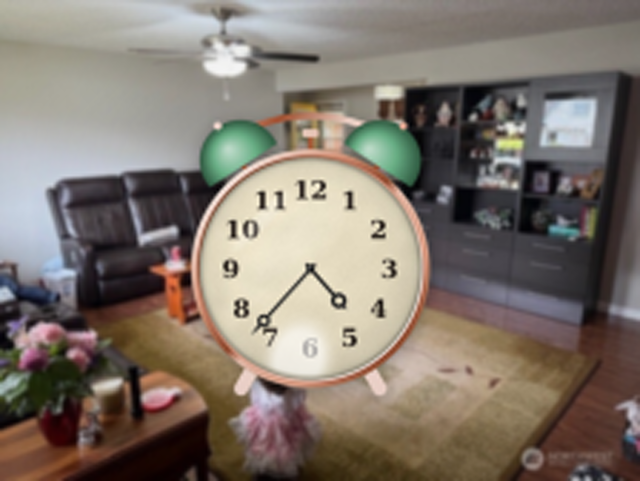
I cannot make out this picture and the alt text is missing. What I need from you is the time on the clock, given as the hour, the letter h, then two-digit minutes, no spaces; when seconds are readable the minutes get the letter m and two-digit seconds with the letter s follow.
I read 4h37
